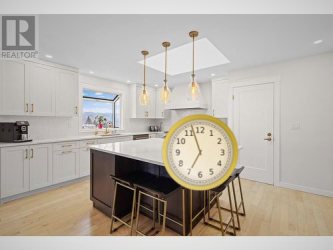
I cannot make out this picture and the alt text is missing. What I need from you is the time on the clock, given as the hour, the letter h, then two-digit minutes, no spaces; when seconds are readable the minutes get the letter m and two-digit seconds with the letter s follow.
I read 6h57
